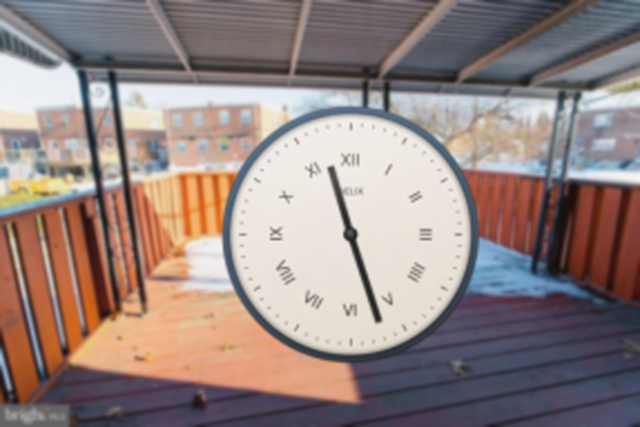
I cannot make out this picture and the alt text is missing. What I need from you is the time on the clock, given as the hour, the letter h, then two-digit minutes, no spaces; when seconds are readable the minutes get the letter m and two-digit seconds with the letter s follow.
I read 11h27
